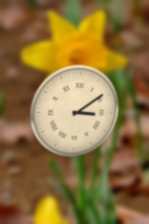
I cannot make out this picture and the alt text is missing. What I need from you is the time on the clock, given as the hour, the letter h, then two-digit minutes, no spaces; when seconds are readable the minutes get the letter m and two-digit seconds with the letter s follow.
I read 3h09
